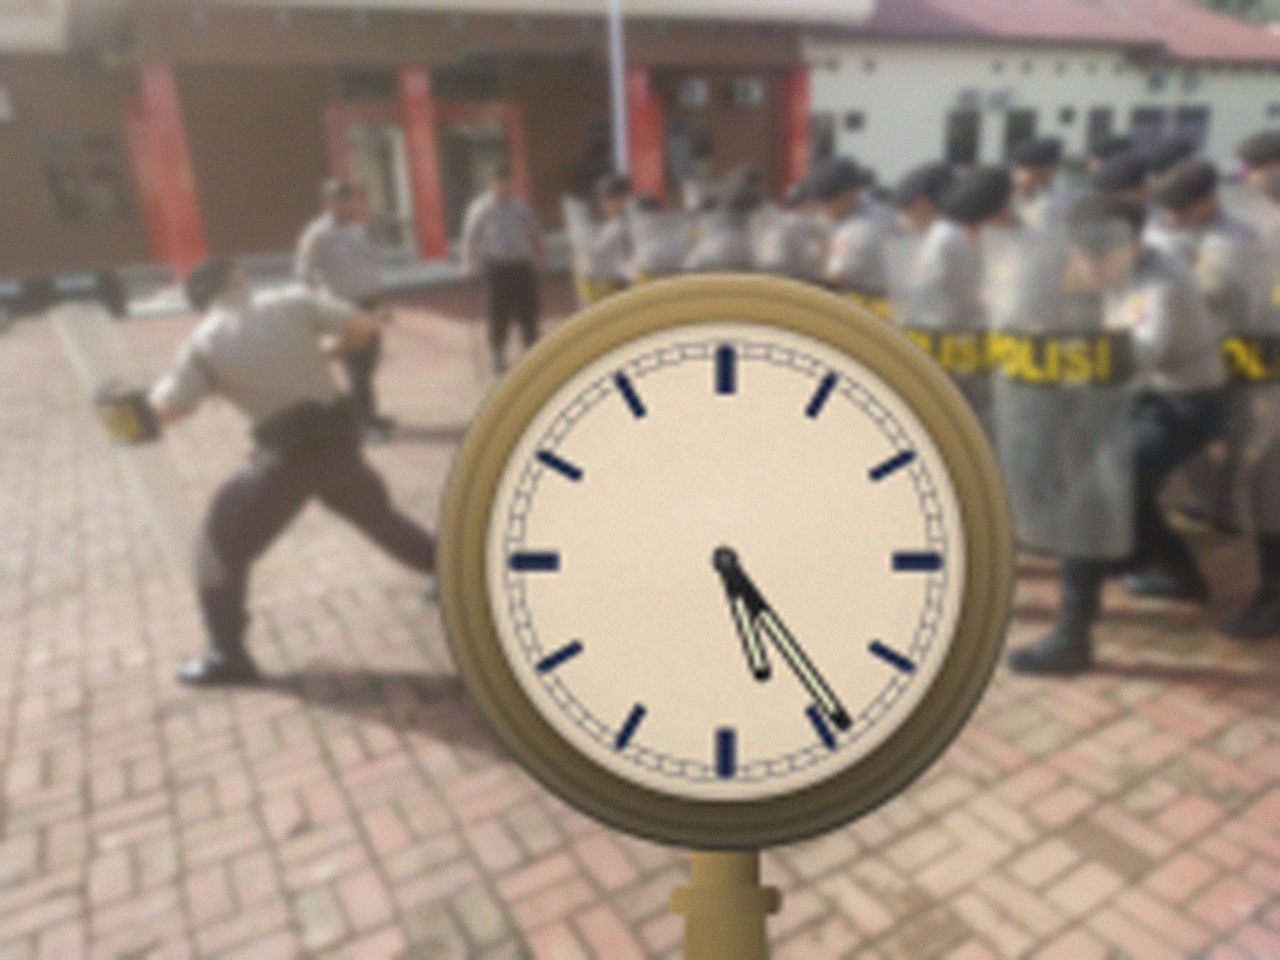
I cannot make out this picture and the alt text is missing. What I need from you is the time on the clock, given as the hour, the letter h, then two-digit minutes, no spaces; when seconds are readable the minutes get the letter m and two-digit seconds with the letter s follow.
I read 5h24
